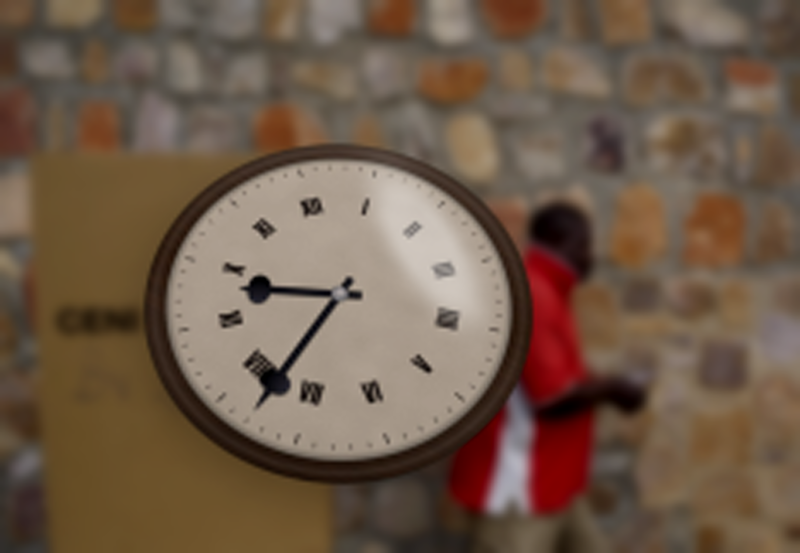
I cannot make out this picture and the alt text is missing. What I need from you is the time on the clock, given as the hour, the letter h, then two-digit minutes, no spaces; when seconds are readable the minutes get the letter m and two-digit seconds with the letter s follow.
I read 9h38
